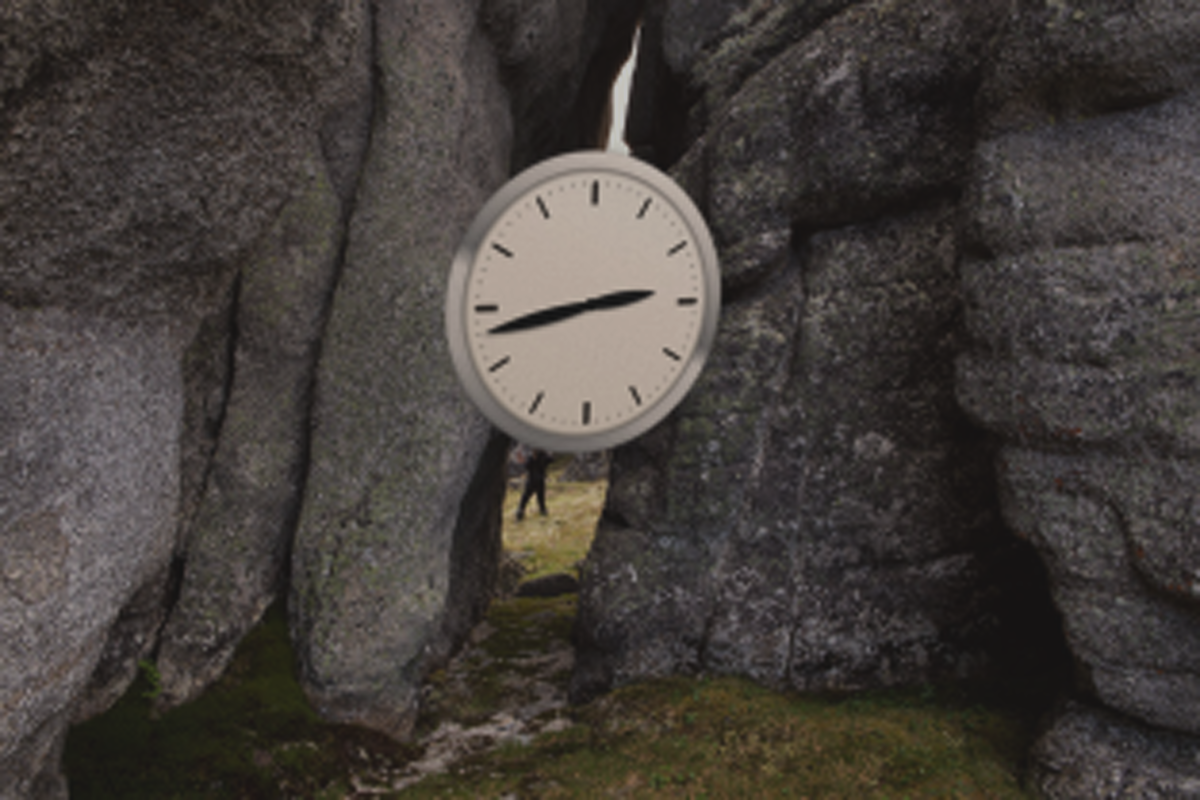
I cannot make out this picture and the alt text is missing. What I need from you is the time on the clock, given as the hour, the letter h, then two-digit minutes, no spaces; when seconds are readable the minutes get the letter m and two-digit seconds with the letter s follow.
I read 2h43
